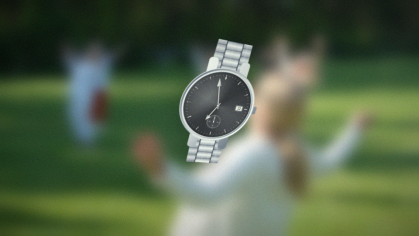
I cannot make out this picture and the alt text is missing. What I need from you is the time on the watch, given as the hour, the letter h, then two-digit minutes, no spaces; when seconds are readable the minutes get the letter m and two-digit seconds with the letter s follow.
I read 6h58
